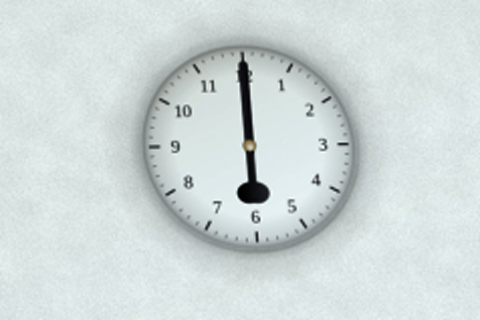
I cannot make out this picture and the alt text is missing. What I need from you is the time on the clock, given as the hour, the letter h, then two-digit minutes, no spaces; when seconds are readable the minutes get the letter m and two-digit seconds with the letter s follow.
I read 6h00
